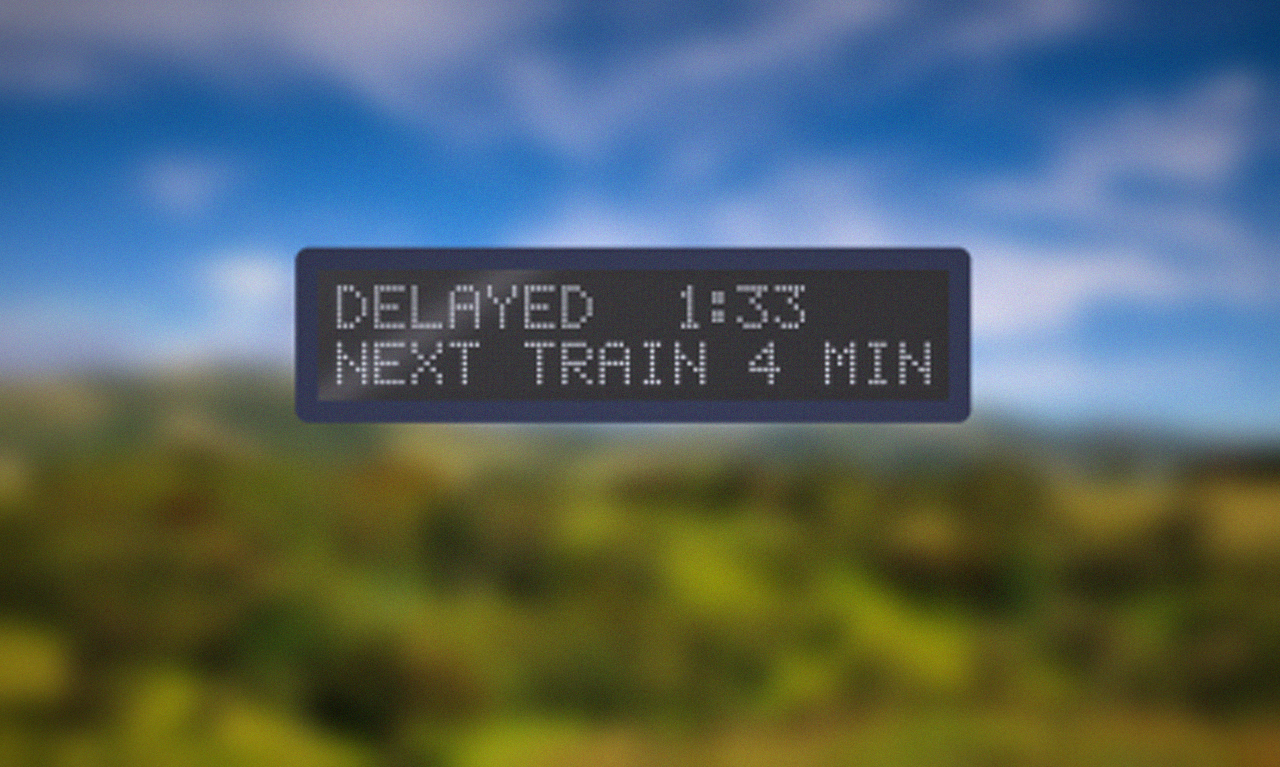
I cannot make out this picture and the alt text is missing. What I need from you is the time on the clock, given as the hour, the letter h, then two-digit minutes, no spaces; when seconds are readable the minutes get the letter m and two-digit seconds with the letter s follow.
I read 1h33
